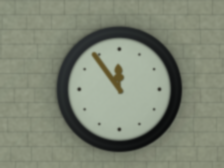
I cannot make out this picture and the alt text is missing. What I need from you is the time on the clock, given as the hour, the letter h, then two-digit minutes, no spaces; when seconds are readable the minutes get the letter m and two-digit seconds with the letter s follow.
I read 11h54
